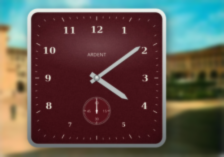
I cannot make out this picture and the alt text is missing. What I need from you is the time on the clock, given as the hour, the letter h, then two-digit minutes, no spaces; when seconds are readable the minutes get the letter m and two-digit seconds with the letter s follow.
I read 4h09
